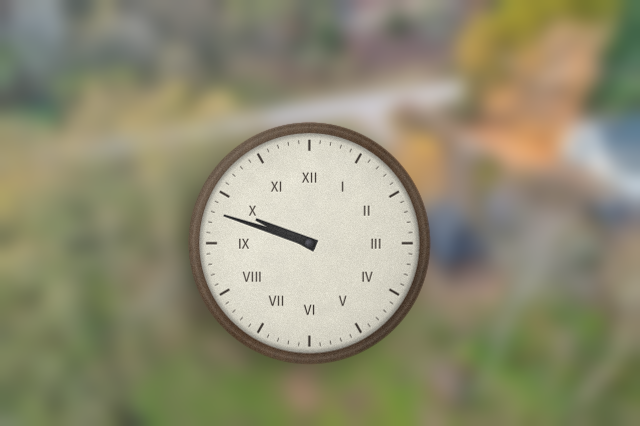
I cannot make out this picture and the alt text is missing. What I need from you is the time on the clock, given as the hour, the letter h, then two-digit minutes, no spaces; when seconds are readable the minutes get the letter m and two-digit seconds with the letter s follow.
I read 9h48
